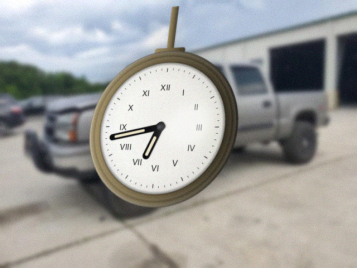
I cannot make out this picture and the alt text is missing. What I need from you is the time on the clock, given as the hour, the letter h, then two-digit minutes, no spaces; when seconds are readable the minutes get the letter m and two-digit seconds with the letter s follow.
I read 6h43
